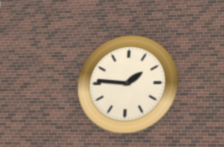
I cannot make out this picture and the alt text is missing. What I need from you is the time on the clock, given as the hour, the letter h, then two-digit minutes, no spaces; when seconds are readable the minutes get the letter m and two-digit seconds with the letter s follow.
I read 1h46
